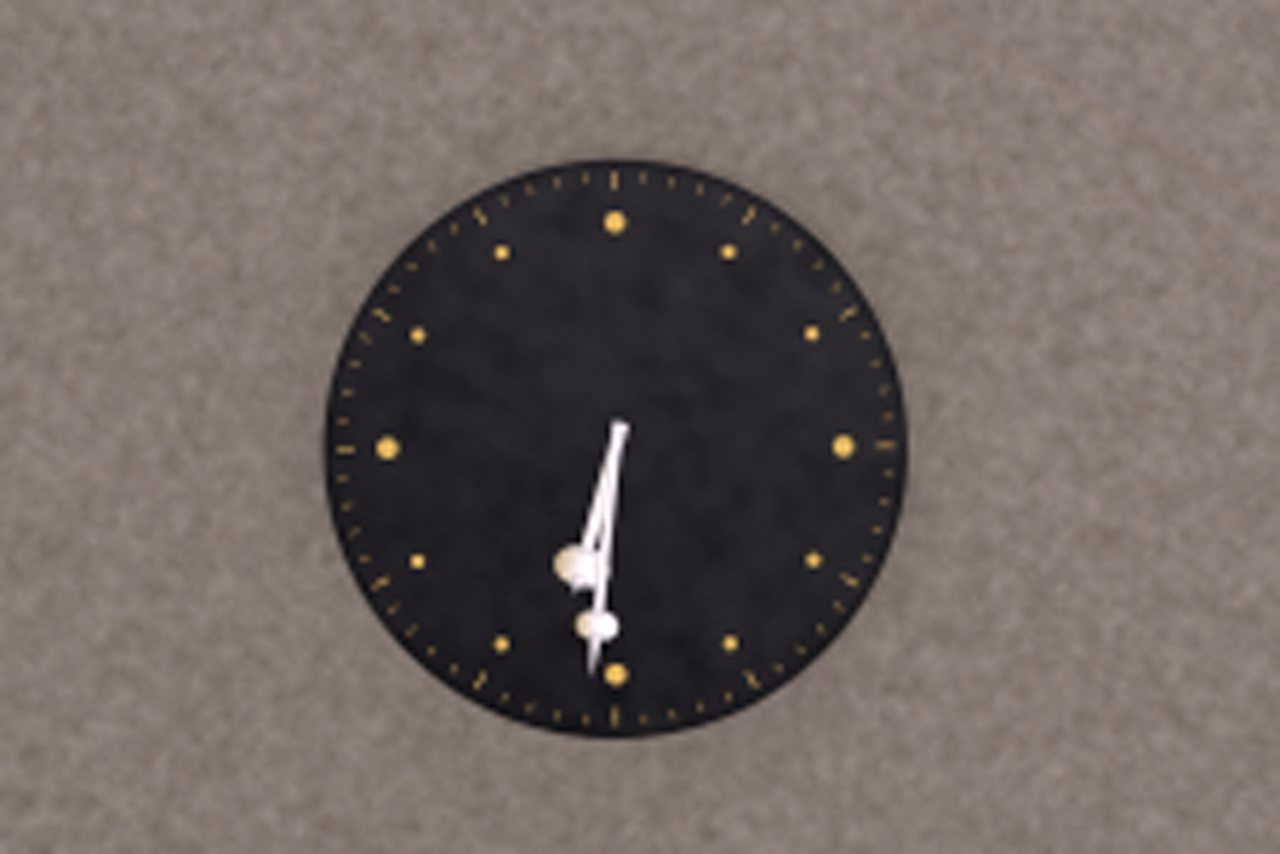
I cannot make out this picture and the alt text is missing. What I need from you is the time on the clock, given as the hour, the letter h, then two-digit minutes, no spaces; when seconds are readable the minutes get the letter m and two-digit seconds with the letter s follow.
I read 6h31
